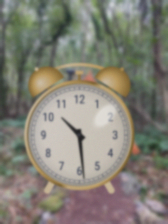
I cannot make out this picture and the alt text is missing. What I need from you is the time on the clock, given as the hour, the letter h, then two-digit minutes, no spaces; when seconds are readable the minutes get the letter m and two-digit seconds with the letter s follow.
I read 10h29
